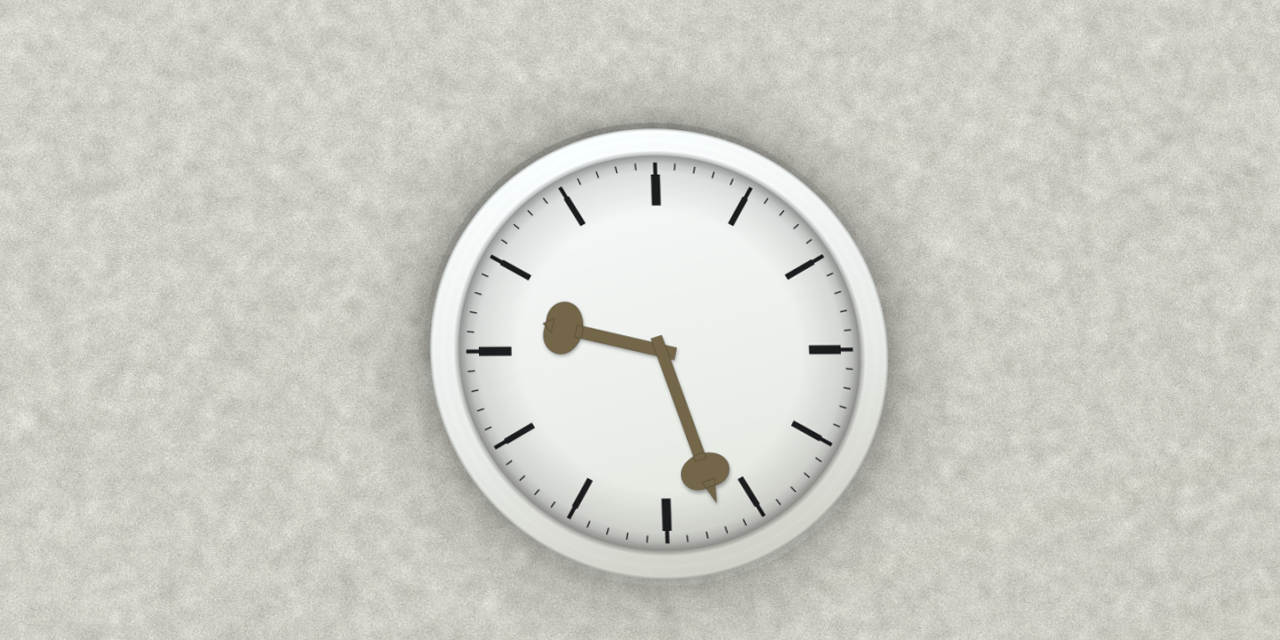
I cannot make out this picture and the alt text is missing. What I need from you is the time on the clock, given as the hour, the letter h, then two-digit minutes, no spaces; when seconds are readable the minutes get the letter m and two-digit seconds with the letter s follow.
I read 9h27
